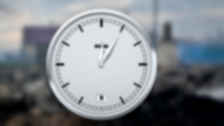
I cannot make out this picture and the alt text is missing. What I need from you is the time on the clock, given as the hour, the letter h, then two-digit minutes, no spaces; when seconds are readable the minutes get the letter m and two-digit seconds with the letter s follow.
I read 12h05
